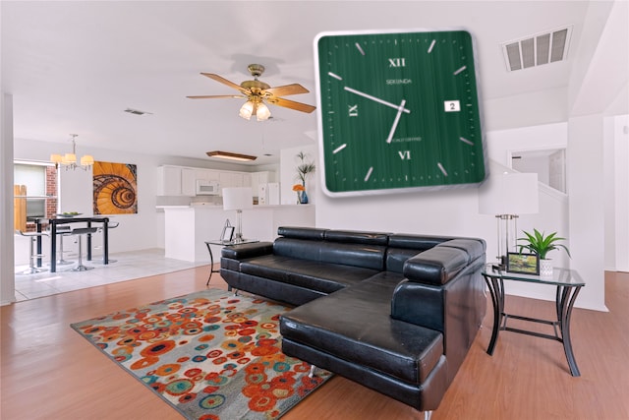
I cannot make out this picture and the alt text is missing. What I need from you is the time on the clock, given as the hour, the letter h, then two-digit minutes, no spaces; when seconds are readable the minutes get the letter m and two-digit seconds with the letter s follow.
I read 6h49
